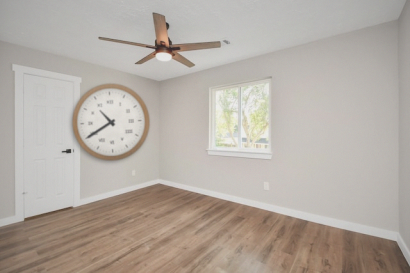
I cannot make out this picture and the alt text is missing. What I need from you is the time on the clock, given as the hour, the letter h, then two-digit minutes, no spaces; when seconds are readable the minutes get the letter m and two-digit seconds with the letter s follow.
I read 10h40
